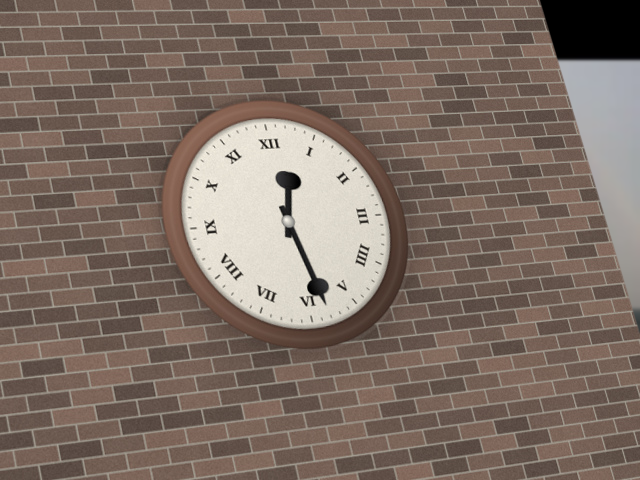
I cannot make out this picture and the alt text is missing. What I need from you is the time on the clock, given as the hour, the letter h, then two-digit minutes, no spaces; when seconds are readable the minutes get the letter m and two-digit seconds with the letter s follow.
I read 12h28
